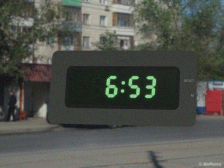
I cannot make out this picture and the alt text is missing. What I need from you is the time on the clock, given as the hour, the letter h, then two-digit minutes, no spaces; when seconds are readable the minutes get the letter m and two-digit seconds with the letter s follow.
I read 6h53
